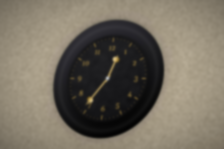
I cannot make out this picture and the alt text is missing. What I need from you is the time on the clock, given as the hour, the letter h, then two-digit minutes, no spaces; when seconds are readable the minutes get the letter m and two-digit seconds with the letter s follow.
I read 12h36
